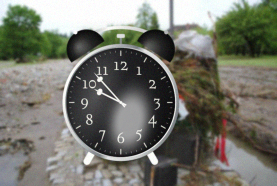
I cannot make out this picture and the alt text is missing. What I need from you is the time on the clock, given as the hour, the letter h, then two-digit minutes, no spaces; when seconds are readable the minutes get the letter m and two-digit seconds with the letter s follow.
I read 9h53
